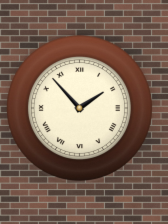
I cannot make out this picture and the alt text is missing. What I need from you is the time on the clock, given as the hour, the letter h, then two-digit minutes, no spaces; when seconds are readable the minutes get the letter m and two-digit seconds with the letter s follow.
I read 1h53
